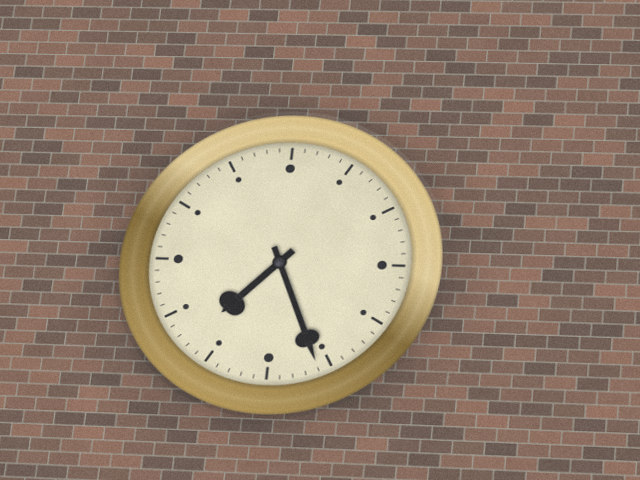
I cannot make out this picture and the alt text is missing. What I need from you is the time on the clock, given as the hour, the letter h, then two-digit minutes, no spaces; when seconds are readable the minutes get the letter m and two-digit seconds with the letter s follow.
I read 7h26
